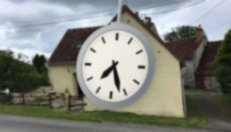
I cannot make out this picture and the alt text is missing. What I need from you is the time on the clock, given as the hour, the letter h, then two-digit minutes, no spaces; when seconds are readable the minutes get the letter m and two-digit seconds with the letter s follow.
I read 7h27
